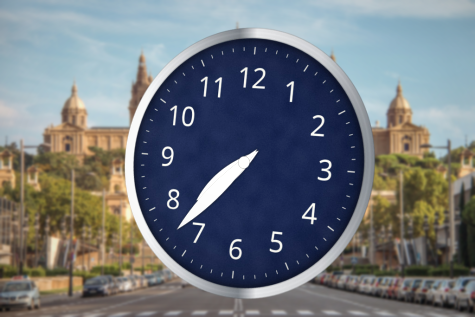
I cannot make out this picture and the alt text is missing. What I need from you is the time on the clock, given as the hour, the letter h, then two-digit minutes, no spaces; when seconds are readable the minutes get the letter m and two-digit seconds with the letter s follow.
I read 7h37
